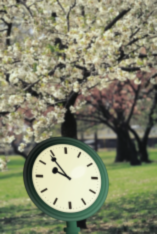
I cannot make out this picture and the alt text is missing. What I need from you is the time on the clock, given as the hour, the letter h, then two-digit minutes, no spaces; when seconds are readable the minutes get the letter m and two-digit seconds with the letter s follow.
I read 9h54
